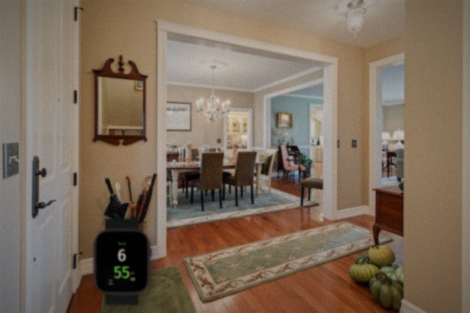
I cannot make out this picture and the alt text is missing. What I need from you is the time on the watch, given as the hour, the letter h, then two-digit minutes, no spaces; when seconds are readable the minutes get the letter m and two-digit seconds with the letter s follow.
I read 6h55
